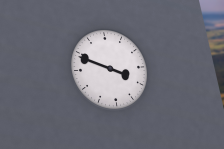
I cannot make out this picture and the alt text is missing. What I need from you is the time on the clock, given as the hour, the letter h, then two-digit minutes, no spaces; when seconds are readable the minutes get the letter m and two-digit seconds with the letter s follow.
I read 3h49
